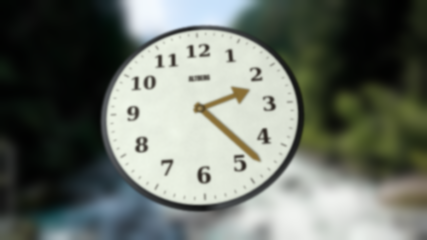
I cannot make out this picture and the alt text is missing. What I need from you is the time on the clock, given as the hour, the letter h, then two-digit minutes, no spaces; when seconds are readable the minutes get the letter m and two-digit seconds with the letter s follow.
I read 2h23
